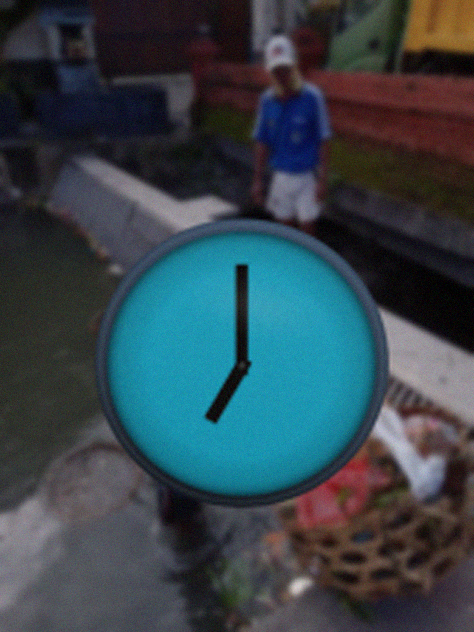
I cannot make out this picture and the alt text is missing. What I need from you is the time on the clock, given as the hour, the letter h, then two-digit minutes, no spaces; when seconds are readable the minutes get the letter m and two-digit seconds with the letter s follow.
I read 7h00
